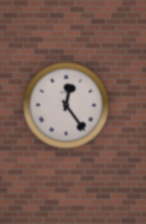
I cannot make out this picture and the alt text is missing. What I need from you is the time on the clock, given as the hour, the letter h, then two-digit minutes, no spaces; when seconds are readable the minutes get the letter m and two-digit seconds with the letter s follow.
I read 12h24
